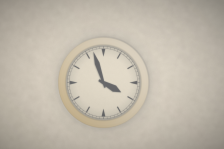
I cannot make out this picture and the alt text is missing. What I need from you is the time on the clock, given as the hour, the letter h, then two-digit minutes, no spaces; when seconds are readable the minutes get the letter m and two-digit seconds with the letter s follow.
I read 3h57
